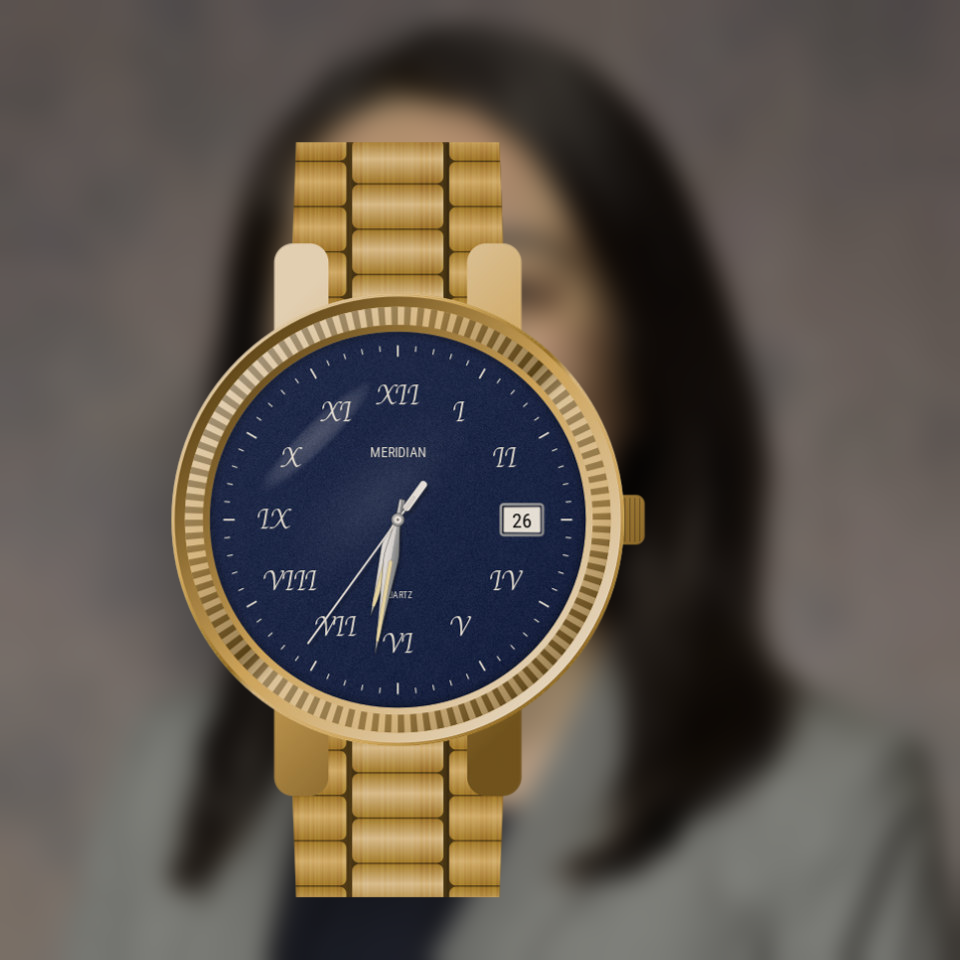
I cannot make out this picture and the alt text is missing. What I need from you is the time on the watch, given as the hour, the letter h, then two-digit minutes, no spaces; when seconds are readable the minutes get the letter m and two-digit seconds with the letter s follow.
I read 6h31m36s
